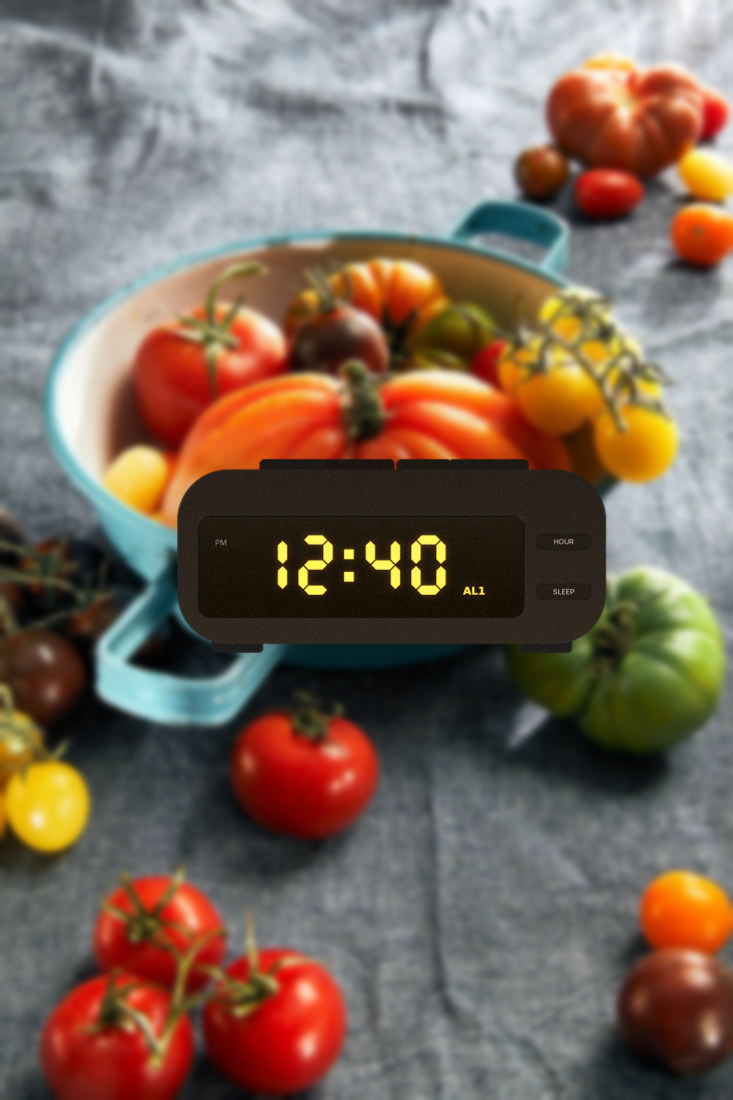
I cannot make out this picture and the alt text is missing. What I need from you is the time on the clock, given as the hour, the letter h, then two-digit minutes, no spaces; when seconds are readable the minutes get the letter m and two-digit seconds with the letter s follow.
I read 12h40
